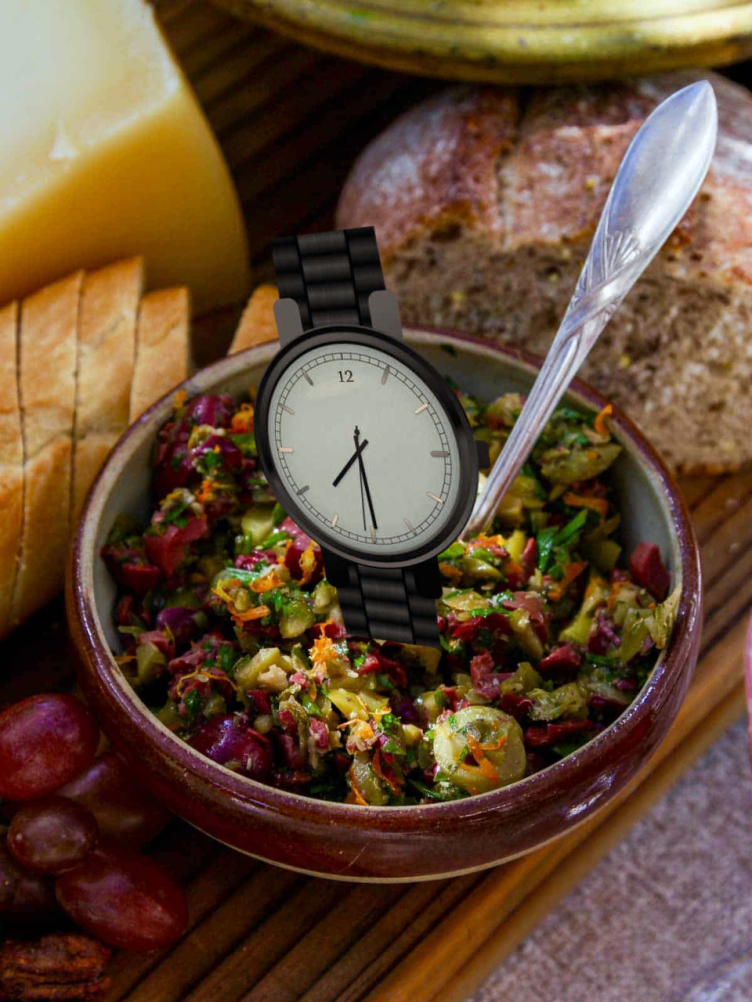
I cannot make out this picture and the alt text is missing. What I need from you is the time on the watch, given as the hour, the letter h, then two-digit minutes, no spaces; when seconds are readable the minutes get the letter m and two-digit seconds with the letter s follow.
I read 7h29m31s
